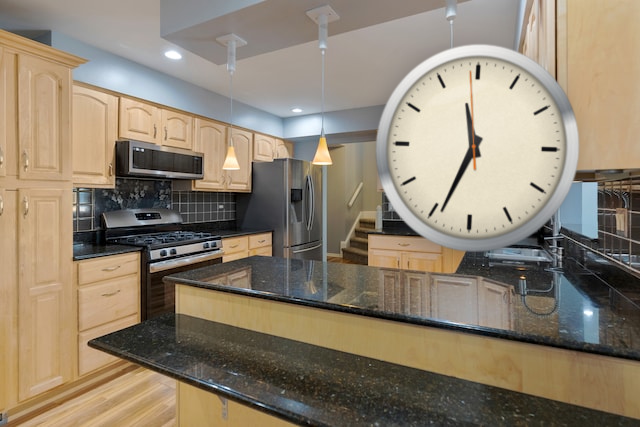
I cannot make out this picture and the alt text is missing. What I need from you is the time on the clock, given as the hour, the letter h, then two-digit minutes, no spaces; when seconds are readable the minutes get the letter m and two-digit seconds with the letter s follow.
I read 11h33m59s
